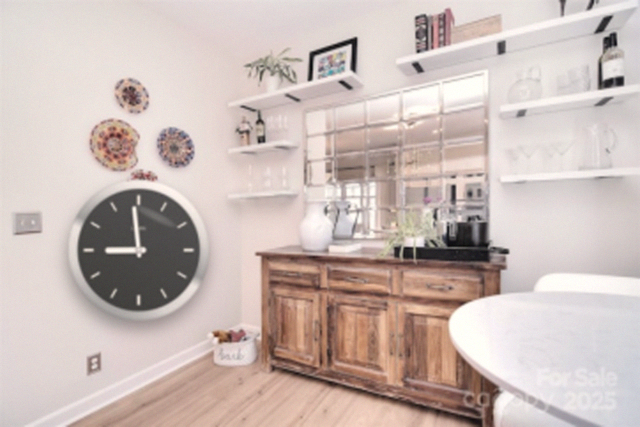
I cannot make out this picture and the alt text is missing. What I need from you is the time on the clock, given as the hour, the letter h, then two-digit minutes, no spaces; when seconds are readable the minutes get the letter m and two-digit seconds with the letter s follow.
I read 8h59
